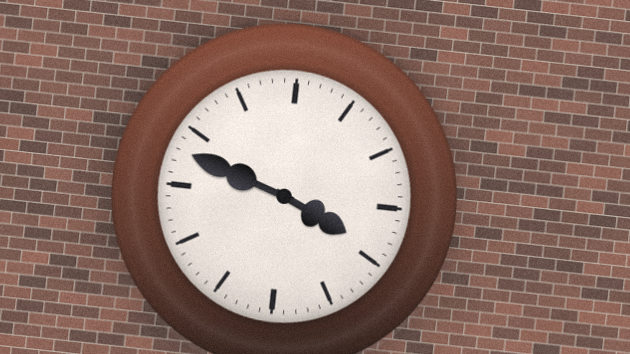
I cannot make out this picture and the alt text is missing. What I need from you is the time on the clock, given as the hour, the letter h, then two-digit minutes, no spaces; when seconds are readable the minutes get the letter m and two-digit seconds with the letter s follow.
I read 3h48
